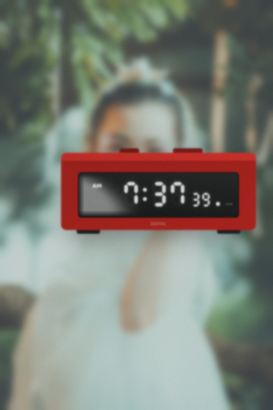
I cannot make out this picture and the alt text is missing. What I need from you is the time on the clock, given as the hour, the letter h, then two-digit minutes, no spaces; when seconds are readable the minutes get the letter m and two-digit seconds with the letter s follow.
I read 7h37m39s
